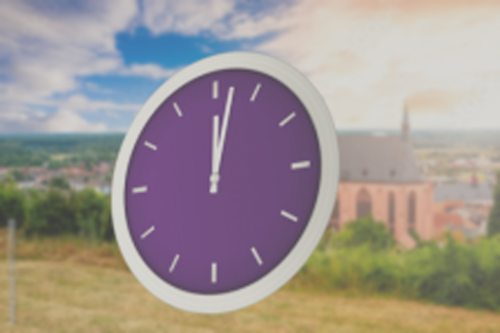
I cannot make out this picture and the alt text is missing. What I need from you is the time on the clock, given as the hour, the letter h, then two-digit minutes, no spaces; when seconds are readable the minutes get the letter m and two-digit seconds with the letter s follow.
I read 12h02
